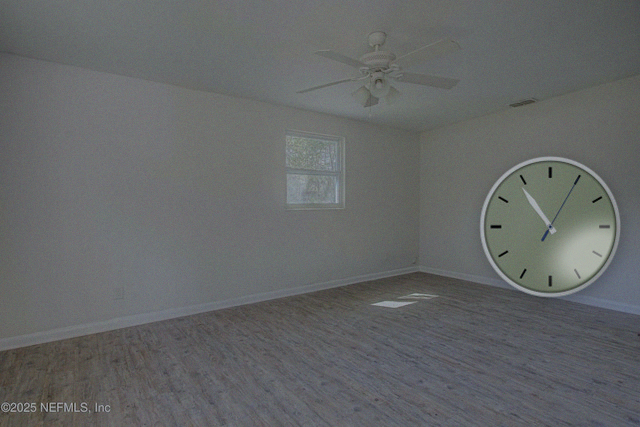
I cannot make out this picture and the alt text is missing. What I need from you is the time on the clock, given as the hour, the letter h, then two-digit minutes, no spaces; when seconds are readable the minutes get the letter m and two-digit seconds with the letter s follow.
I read 10h54m05s
